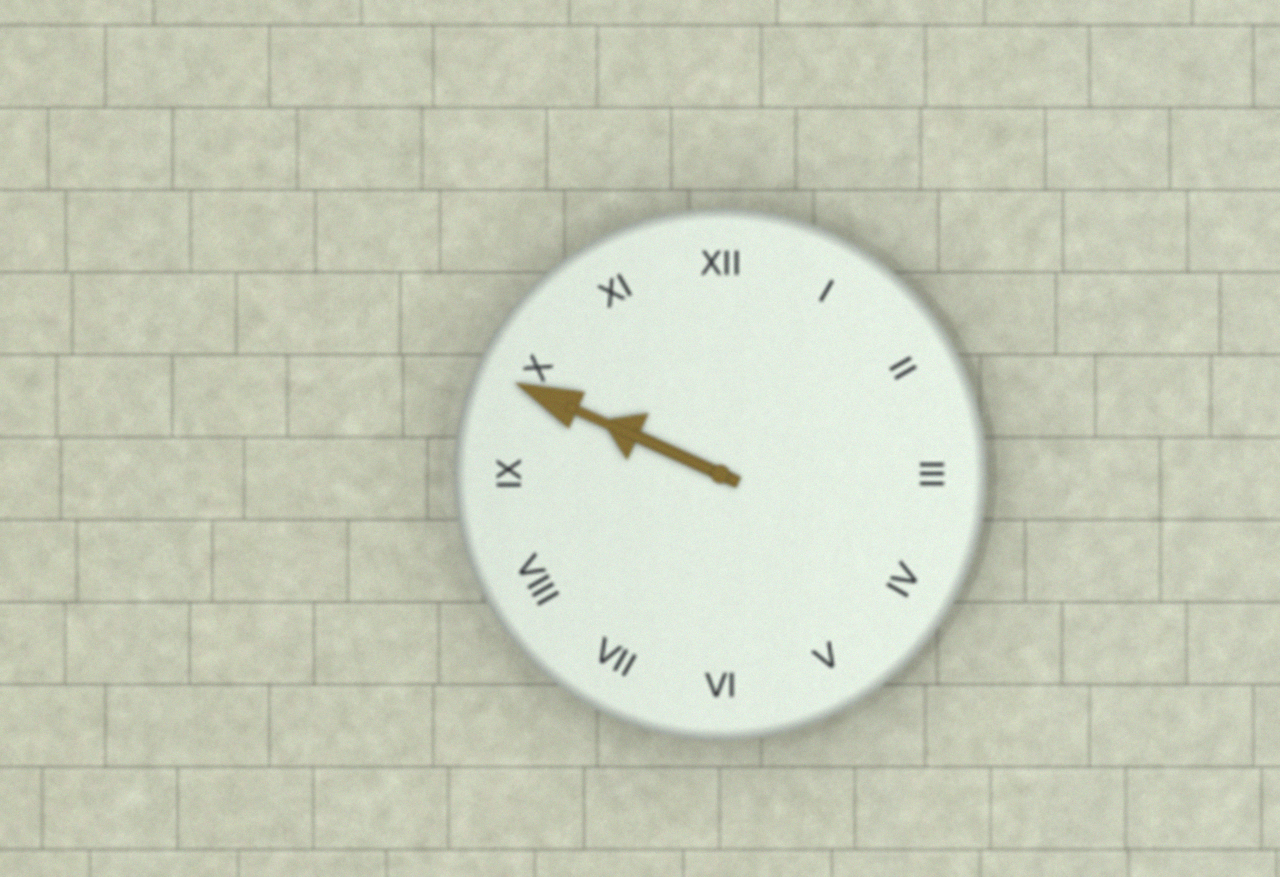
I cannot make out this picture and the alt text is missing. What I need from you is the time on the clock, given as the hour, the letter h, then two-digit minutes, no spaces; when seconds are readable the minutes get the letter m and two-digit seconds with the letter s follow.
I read 9h49
